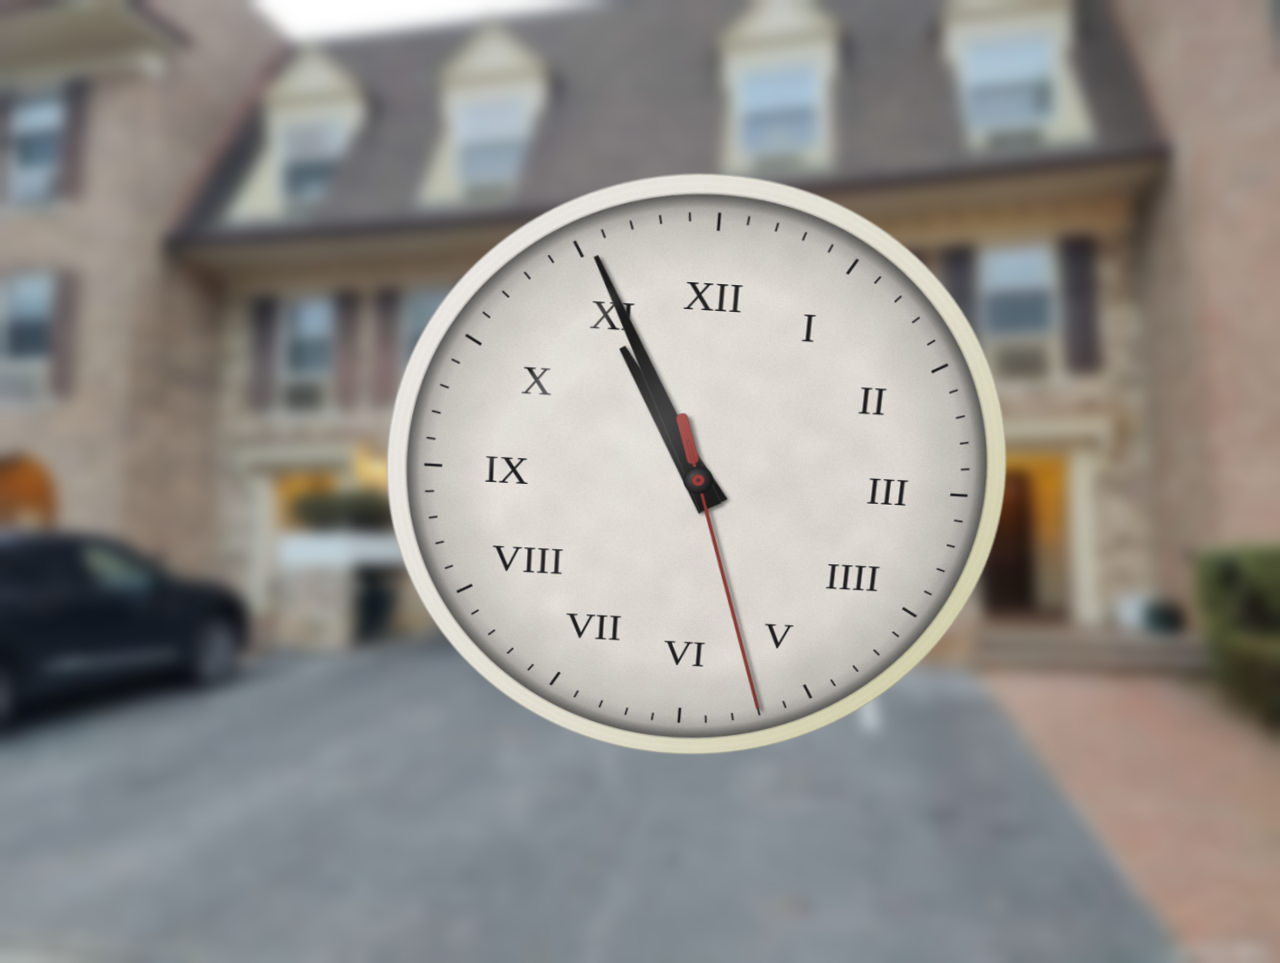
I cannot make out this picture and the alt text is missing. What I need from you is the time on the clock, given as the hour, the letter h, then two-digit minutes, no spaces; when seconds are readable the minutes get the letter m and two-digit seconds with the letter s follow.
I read 10h55m27s
